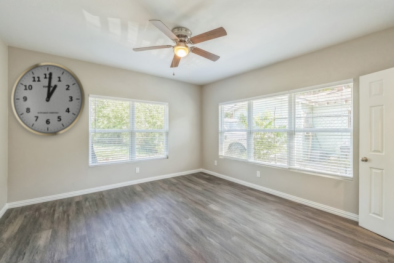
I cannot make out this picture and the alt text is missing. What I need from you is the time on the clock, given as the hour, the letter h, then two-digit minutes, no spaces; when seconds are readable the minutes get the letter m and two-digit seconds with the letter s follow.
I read 1h01
